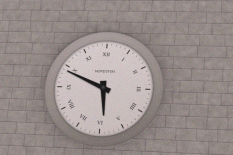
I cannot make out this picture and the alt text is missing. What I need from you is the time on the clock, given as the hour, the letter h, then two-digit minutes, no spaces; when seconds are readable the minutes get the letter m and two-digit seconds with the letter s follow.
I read 5h49
